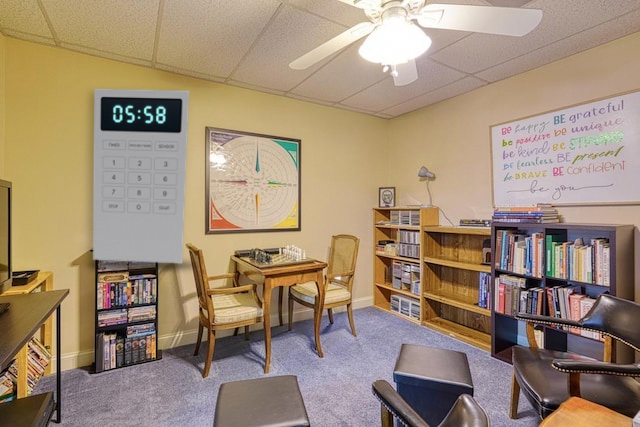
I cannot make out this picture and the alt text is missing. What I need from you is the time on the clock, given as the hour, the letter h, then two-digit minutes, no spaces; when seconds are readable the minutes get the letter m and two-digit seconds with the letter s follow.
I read 5h58
